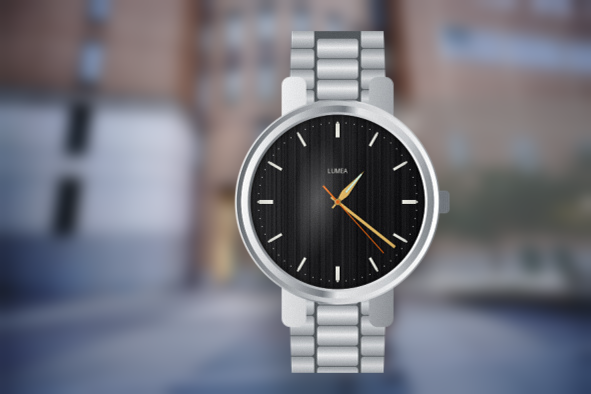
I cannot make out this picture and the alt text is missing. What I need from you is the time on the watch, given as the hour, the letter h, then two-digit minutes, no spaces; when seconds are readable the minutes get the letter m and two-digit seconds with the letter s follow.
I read 1h21m23s
